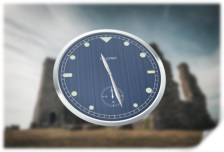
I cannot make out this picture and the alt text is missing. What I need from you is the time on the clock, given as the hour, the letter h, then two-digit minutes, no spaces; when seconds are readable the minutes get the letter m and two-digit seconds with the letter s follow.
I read 11h28
